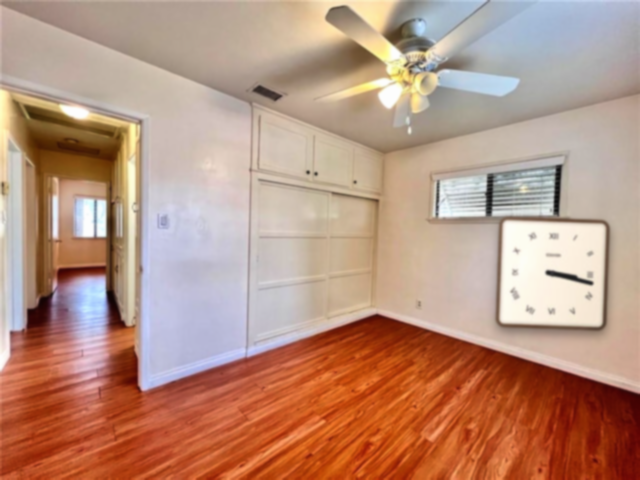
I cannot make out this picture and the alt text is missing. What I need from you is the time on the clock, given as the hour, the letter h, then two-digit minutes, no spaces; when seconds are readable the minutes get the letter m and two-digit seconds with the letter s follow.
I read 3h17
